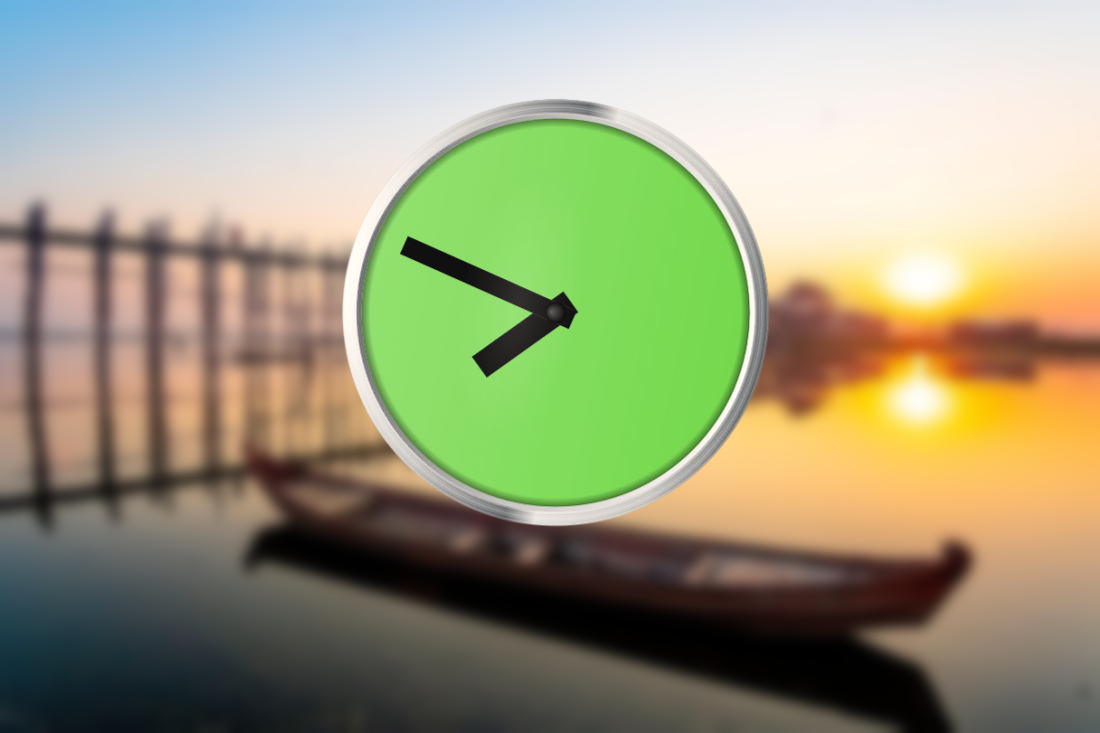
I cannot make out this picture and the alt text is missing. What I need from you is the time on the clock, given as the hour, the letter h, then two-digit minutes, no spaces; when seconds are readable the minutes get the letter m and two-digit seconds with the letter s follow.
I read 7h49
